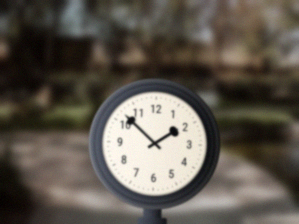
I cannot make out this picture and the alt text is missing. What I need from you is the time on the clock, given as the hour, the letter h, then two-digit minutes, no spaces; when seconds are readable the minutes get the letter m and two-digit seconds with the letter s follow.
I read 1h52
